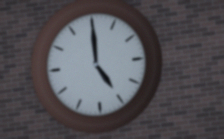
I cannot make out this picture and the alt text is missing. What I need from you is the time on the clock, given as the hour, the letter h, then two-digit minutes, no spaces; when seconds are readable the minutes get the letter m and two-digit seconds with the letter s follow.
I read 5h00
